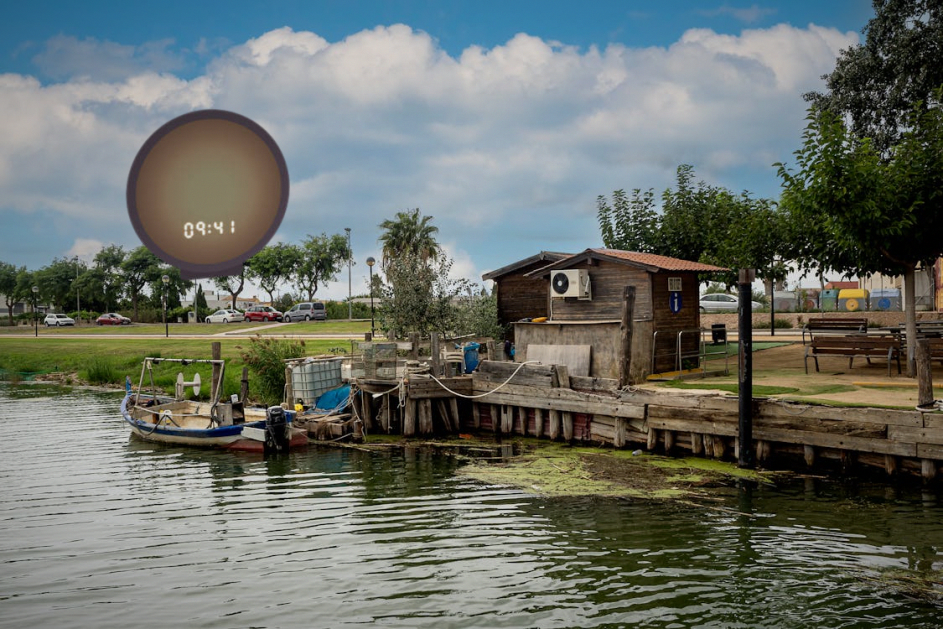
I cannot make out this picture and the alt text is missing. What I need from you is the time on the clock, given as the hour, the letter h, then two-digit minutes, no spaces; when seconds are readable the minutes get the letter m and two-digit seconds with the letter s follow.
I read 9h41
